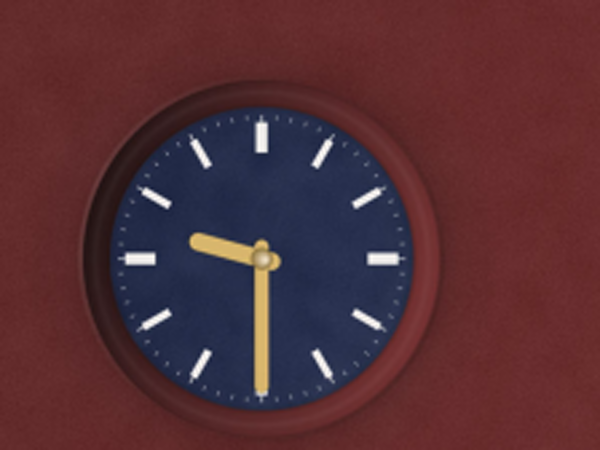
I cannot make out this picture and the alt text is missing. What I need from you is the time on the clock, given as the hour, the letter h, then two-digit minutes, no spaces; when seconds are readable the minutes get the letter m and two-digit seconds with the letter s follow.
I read 9h30
